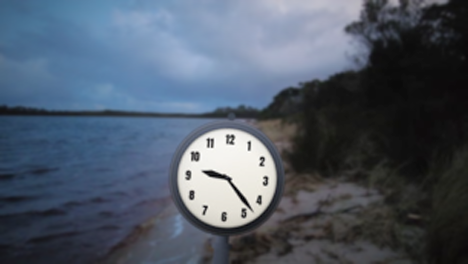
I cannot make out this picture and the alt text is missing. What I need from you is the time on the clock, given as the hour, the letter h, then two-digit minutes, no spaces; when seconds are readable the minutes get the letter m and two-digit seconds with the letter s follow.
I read 9h23
